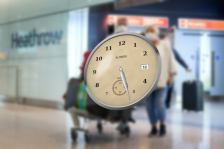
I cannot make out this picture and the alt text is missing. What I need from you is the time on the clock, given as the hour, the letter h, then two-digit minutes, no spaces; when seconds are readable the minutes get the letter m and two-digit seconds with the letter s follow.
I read 5h27
